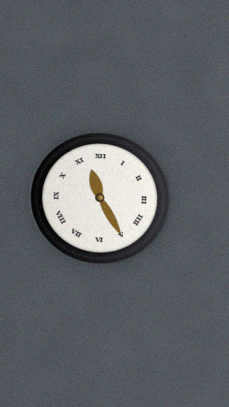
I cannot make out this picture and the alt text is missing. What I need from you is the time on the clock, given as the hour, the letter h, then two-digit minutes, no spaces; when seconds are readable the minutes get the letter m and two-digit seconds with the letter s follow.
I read 11h25
